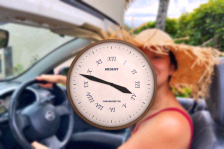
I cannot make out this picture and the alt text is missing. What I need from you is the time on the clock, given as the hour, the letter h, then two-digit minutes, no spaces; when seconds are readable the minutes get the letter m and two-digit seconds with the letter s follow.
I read 3h48
